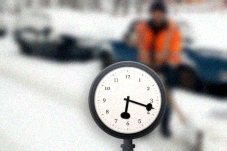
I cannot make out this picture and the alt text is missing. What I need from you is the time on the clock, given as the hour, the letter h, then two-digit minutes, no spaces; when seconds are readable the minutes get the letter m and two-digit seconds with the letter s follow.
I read 6h18
